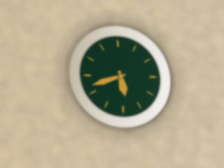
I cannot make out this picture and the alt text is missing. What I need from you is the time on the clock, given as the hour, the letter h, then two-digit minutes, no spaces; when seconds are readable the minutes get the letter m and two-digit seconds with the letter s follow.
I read 5h42
